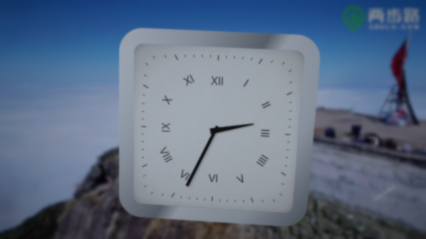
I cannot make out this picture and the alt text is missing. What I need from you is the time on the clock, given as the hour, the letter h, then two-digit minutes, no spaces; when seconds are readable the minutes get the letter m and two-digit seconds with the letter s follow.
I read 2h34
